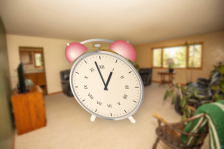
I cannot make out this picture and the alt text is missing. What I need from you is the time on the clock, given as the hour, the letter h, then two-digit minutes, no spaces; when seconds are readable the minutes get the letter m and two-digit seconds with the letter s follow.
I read 12h58
